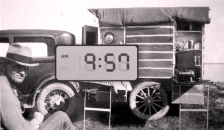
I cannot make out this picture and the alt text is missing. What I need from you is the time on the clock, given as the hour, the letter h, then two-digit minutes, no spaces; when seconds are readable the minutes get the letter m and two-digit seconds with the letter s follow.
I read 9h57
